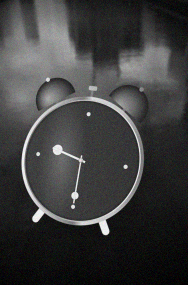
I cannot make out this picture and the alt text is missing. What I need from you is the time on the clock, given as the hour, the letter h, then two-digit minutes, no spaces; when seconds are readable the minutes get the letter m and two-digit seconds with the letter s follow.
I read 9h30
